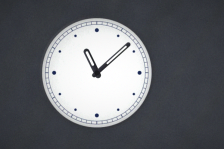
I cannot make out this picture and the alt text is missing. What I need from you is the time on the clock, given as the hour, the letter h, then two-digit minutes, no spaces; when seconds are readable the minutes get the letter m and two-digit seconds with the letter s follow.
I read 11h08
